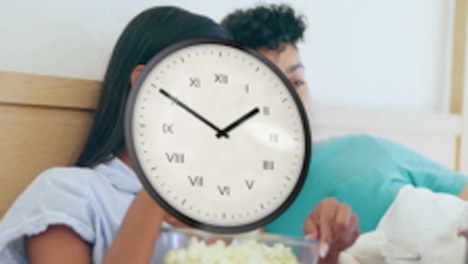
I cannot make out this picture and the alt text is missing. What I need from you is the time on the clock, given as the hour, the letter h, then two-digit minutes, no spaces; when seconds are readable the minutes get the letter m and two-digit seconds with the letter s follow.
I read 1h50
